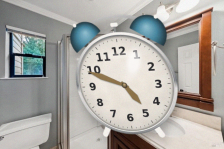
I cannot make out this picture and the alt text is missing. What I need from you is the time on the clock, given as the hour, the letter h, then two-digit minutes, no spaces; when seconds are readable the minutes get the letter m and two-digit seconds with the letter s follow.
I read 4h49
